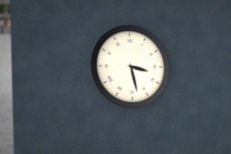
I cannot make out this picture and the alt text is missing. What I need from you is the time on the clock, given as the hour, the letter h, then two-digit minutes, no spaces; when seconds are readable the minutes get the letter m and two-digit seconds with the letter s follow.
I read 3h28
